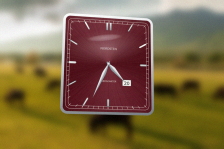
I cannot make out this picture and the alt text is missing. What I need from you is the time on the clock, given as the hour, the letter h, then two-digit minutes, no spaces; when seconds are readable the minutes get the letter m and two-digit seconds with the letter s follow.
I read 4h34
